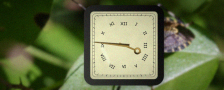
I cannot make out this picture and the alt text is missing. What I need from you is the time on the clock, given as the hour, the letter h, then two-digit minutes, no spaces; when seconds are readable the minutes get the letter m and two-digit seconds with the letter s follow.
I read 3h46
